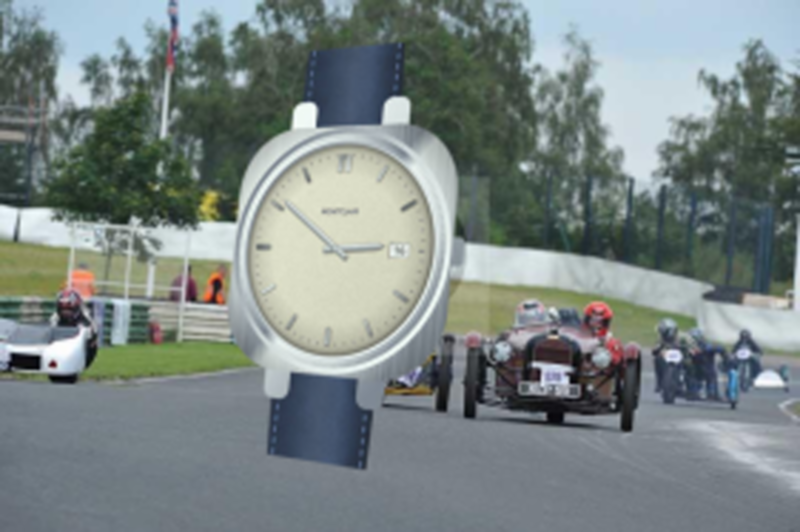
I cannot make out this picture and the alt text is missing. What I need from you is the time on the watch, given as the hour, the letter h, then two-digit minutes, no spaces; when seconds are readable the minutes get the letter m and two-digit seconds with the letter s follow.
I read 2h51
